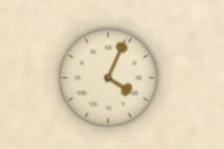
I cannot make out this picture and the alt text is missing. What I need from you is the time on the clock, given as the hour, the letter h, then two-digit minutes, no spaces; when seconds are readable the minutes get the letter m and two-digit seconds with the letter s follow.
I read 4h04
